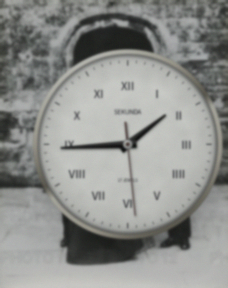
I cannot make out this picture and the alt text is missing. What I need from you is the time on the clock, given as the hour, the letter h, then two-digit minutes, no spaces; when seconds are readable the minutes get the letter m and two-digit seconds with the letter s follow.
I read 1h44m29s
